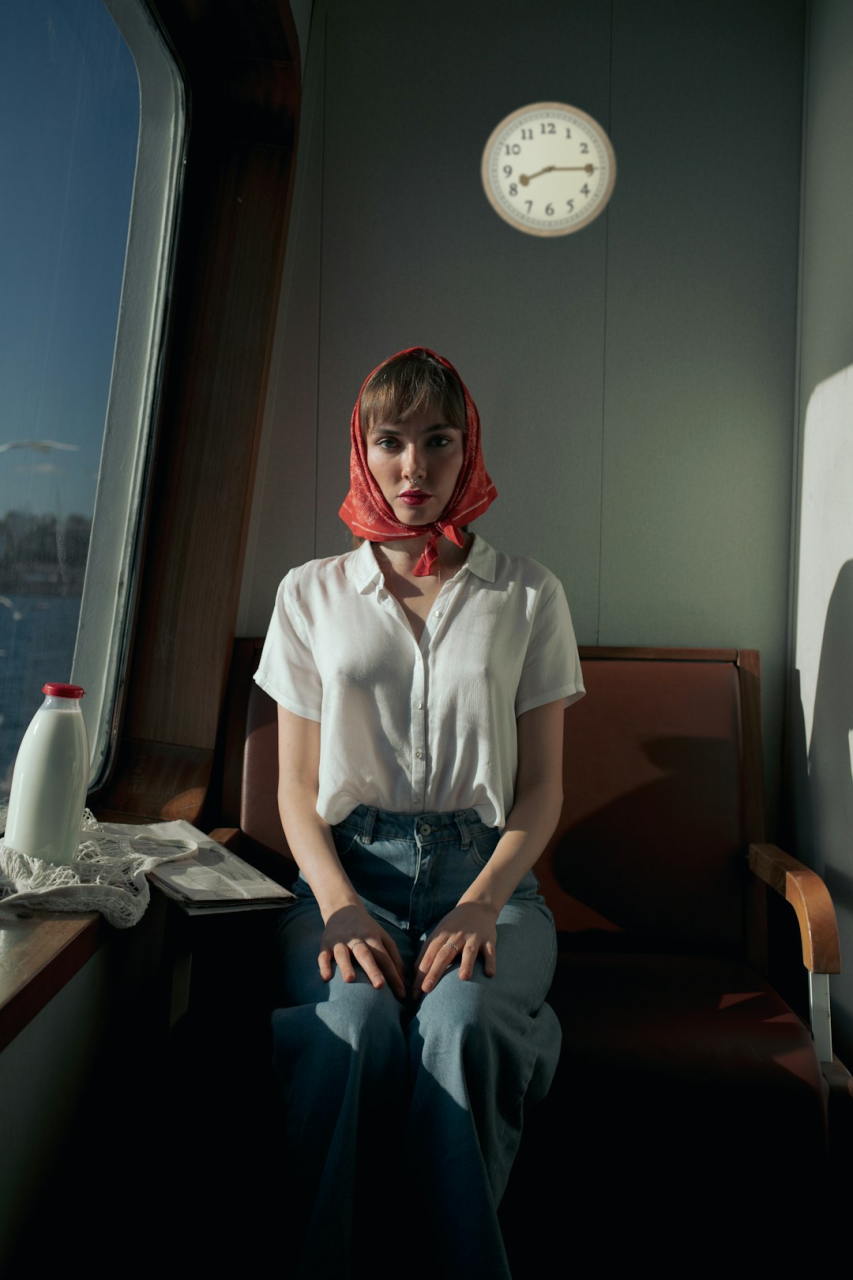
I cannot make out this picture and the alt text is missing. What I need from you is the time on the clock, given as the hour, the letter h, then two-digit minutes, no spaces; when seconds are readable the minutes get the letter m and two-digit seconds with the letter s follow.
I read 8h15
